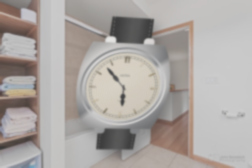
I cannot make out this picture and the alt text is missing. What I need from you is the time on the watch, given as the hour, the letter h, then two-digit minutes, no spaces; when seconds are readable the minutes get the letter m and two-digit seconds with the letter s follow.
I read 5h53
